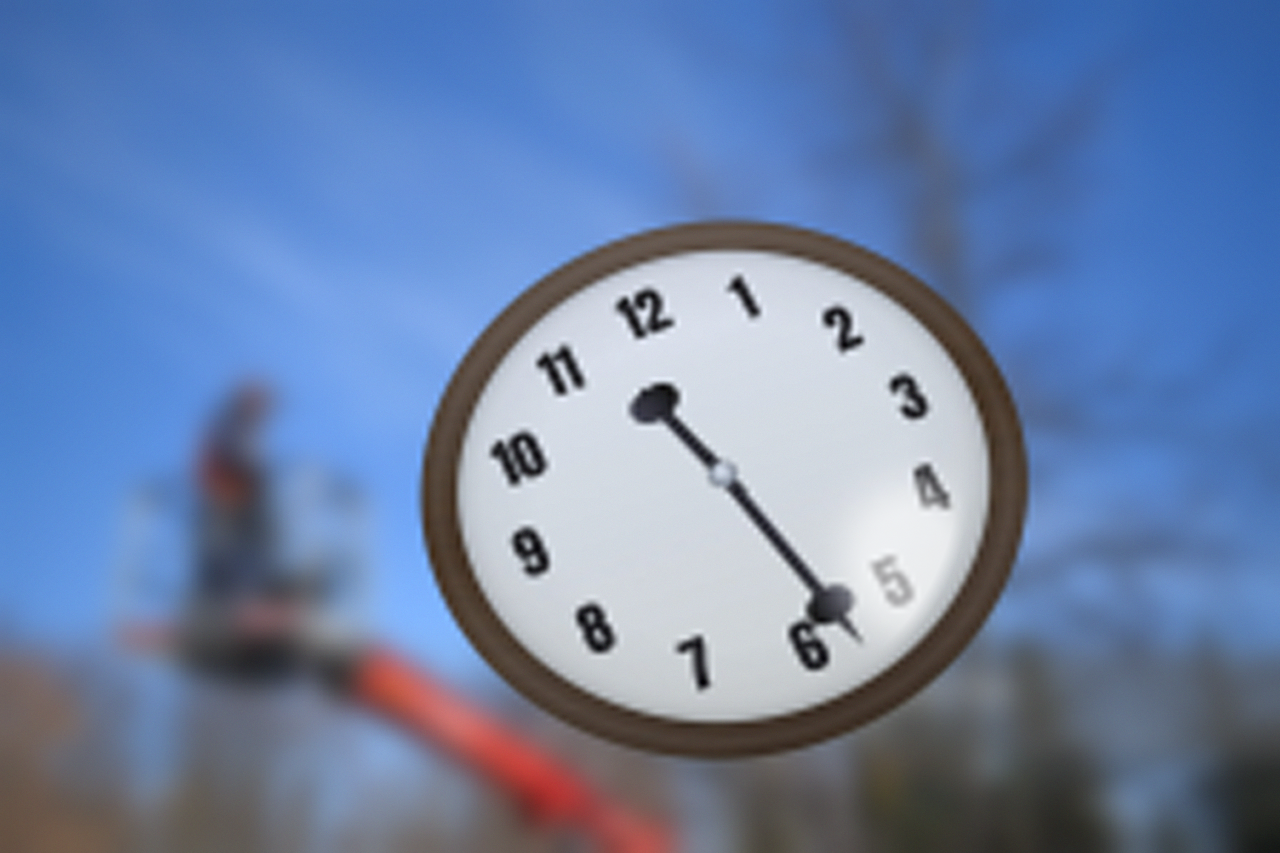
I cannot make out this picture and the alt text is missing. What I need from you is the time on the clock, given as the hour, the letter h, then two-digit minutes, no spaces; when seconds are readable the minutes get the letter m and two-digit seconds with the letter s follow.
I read 11h28
